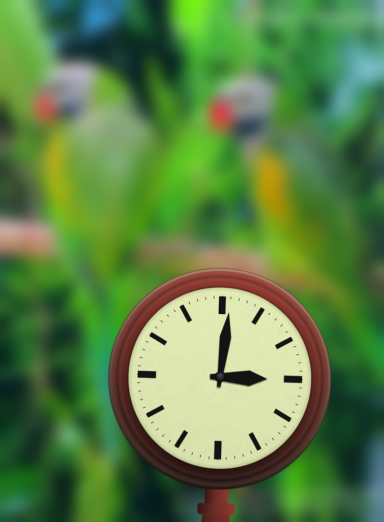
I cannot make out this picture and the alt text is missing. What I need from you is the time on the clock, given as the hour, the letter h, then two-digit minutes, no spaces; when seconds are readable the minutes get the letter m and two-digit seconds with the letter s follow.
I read 3h01
